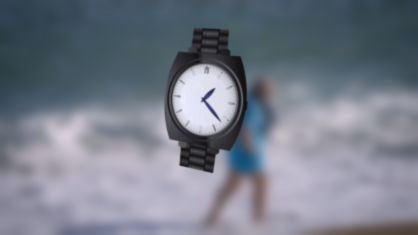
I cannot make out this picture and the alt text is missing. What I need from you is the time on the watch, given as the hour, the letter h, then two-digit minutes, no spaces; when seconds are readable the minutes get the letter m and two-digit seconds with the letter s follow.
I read 1h22
